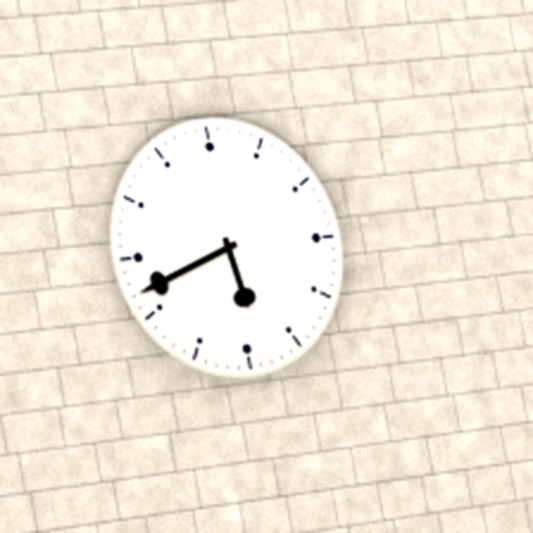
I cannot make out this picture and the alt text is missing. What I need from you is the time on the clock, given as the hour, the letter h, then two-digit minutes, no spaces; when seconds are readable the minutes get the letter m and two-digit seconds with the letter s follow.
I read 5h42
